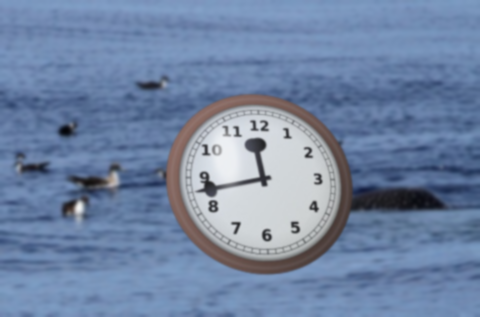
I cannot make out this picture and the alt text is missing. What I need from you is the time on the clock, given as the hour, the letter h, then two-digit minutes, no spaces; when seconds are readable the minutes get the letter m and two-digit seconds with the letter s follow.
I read 11h43
